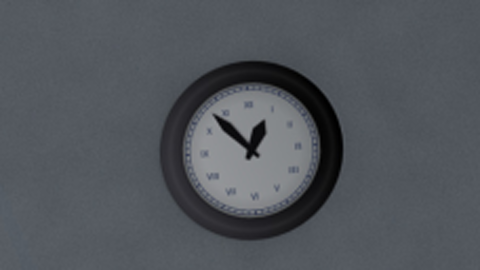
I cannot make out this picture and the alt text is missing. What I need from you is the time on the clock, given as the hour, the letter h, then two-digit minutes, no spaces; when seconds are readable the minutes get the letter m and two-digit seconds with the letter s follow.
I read 12h53
